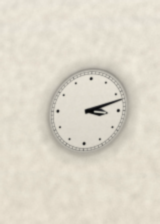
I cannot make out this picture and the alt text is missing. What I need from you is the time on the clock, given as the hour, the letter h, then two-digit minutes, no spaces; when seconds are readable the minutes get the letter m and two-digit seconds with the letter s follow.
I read 3h12
